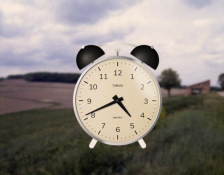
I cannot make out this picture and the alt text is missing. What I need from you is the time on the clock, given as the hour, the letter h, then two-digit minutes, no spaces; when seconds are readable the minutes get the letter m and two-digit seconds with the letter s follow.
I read 4h41
